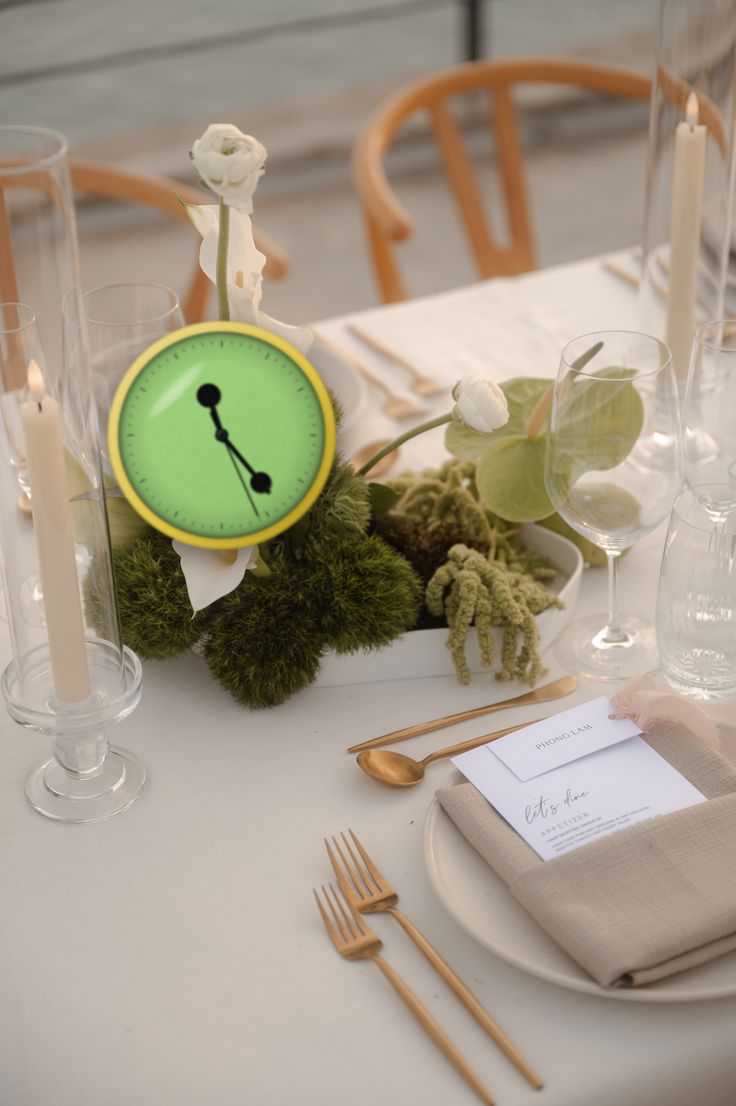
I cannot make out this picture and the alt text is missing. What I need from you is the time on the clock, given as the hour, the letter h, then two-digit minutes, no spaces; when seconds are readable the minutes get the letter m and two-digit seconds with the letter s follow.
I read 11h23m26s
